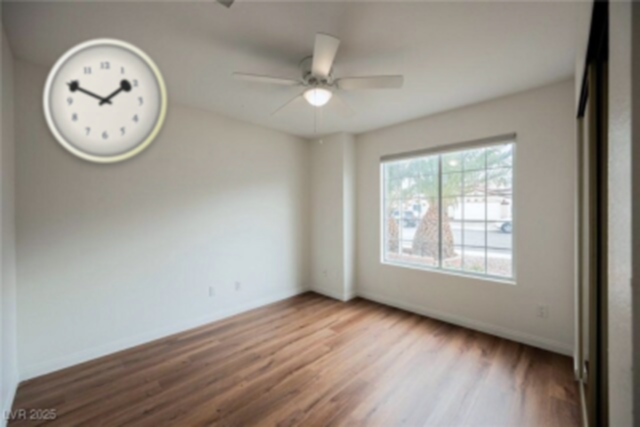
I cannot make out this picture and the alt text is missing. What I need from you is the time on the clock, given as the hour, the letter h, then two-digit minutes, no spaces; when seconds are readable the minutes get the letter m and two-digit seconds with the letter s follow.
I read 1h49
